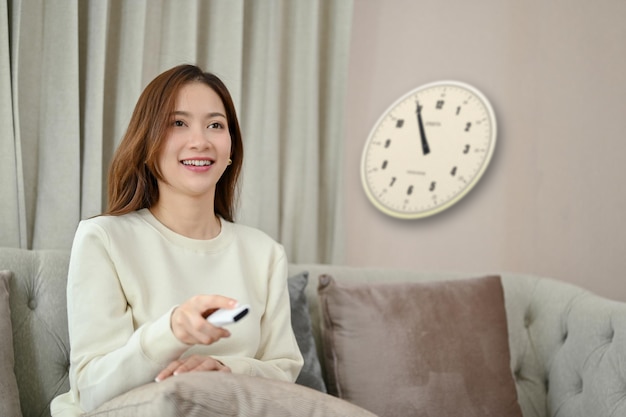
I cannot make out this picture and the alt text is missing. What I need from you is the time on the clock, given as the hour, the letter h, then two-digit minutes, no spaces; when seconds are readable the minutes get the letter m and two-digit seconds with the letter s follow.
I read 10h55
